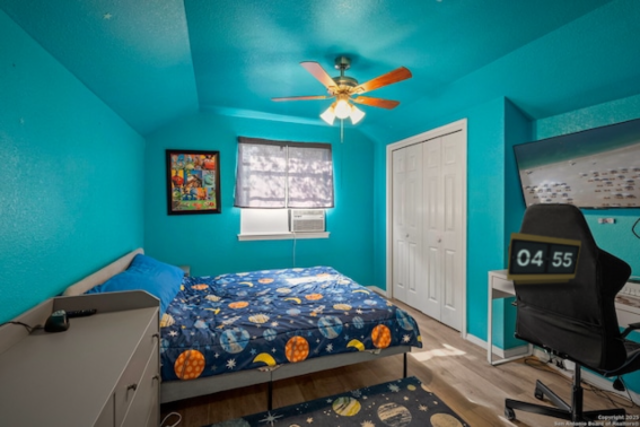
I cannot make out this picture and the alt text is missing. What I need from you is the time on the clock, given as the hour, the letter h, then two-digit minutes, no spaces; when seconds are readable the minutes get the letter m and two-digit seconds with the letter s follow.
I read 4h55
